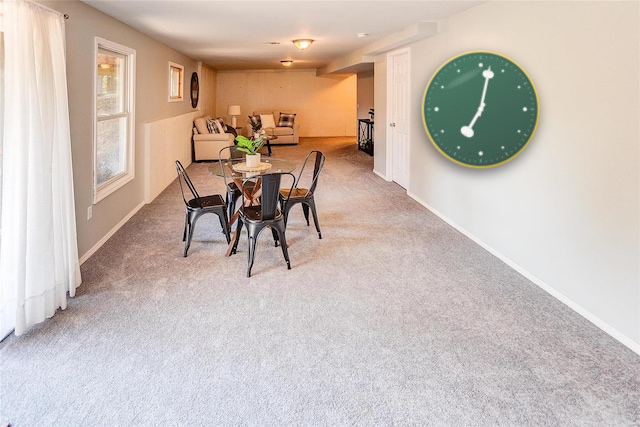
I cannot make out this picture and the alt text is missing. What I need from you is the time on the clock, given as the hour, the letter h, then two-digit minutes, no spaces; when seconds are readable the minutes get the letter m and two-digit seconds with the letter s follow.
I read 7h02
